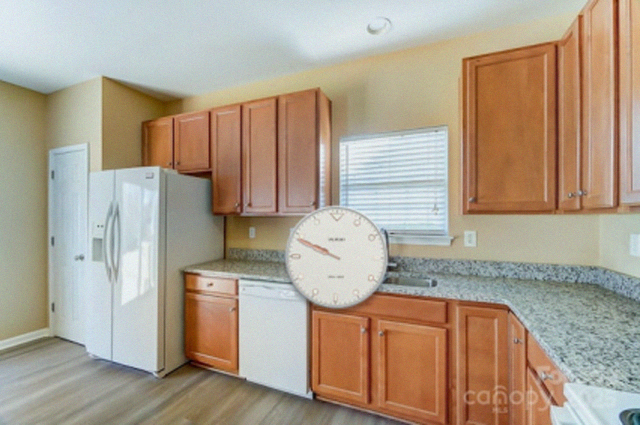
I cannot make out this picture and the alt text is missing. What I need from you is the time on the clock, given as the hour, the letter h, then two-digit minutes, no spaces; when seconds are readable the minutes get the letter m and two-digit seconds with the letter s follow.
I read 9h49
